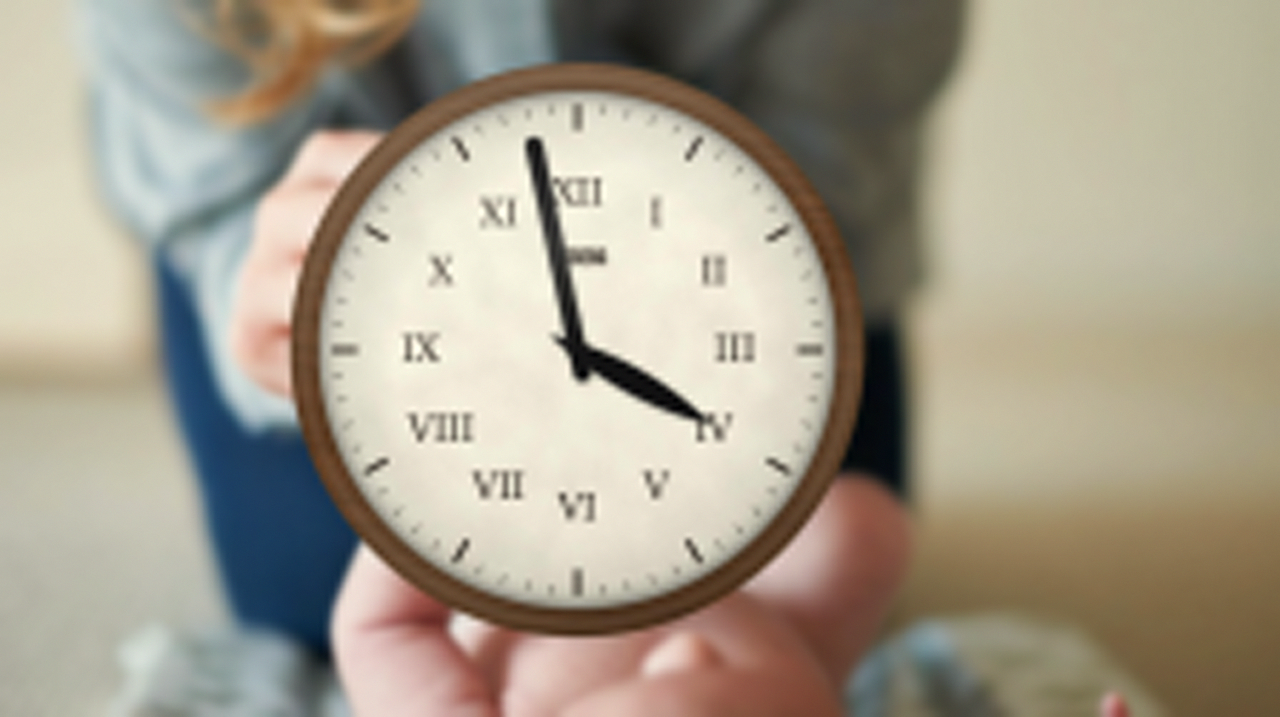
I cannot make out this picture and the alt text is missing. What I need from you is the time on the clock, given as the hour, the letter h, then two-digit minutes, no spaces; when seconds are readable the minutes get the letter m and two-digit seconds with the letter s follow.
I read 3h58
